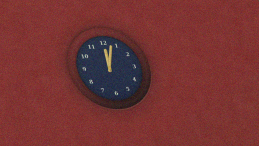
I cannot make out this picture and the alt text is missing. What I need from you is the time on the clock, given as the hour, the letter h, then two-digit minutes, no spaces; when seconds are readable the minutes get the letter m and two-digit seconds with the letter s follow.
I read 12h03
